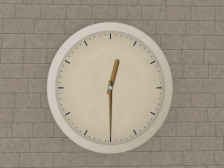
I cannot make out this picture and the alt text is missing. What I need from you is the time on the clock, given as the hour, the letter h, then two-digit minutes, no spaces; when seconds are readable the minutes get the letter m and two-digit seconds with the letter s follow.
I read 12h30
